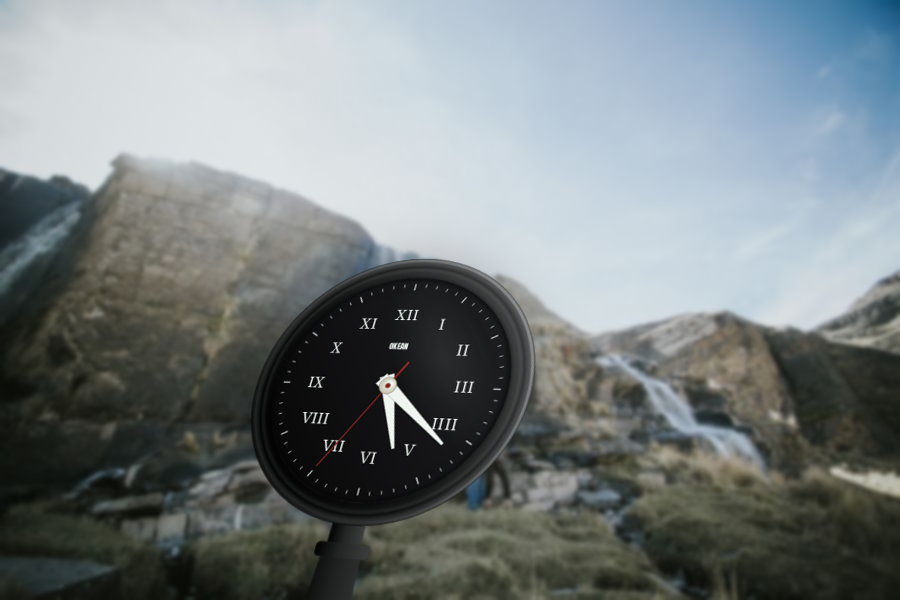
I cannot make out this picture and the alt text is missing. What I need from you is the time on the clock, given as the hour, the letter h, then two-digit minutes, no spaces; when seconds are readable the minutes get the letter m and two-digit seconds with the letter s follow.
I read 5h21m35s
